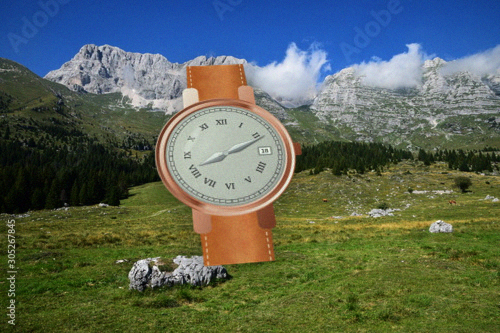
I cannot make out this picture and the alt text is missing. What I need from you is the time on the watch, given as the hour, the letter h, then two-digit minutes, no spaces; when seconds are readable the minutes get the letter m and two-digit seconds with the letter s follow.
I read 8h11
